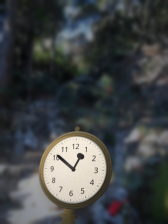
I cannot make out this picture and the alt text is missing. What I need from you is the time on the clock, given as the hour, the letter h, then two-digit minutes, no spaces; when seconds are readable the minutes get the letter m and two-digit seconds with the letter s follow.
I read 12h51
